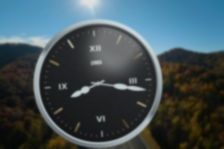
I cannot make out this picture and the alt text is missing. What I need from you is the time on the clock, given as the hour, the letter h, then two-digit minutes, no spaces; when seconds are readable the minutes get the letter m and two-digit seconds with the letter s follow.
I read 8h17
